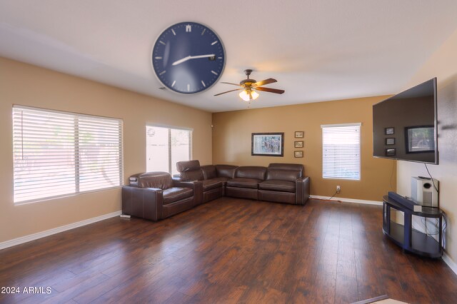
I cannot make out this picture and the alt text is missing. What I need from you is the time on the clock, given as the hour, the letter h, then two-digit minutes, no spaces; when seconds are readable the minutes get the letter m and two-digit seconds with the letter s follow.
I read 8h14
